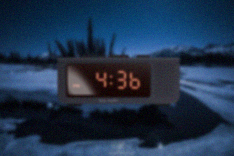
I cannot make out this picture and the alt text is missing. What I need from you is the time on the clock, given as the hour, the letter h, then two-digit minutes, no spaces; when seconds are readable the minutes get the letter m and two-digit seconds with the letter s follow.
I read 4h36
